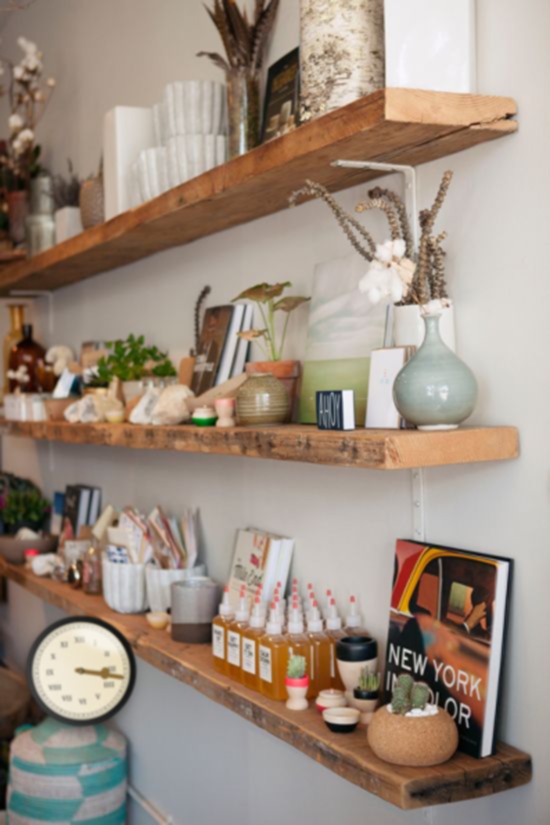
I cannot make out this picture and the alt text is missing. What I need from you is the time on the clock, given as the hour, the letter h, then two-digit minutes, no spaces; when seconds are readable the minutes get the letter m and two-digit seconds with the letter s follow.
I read 3h17
